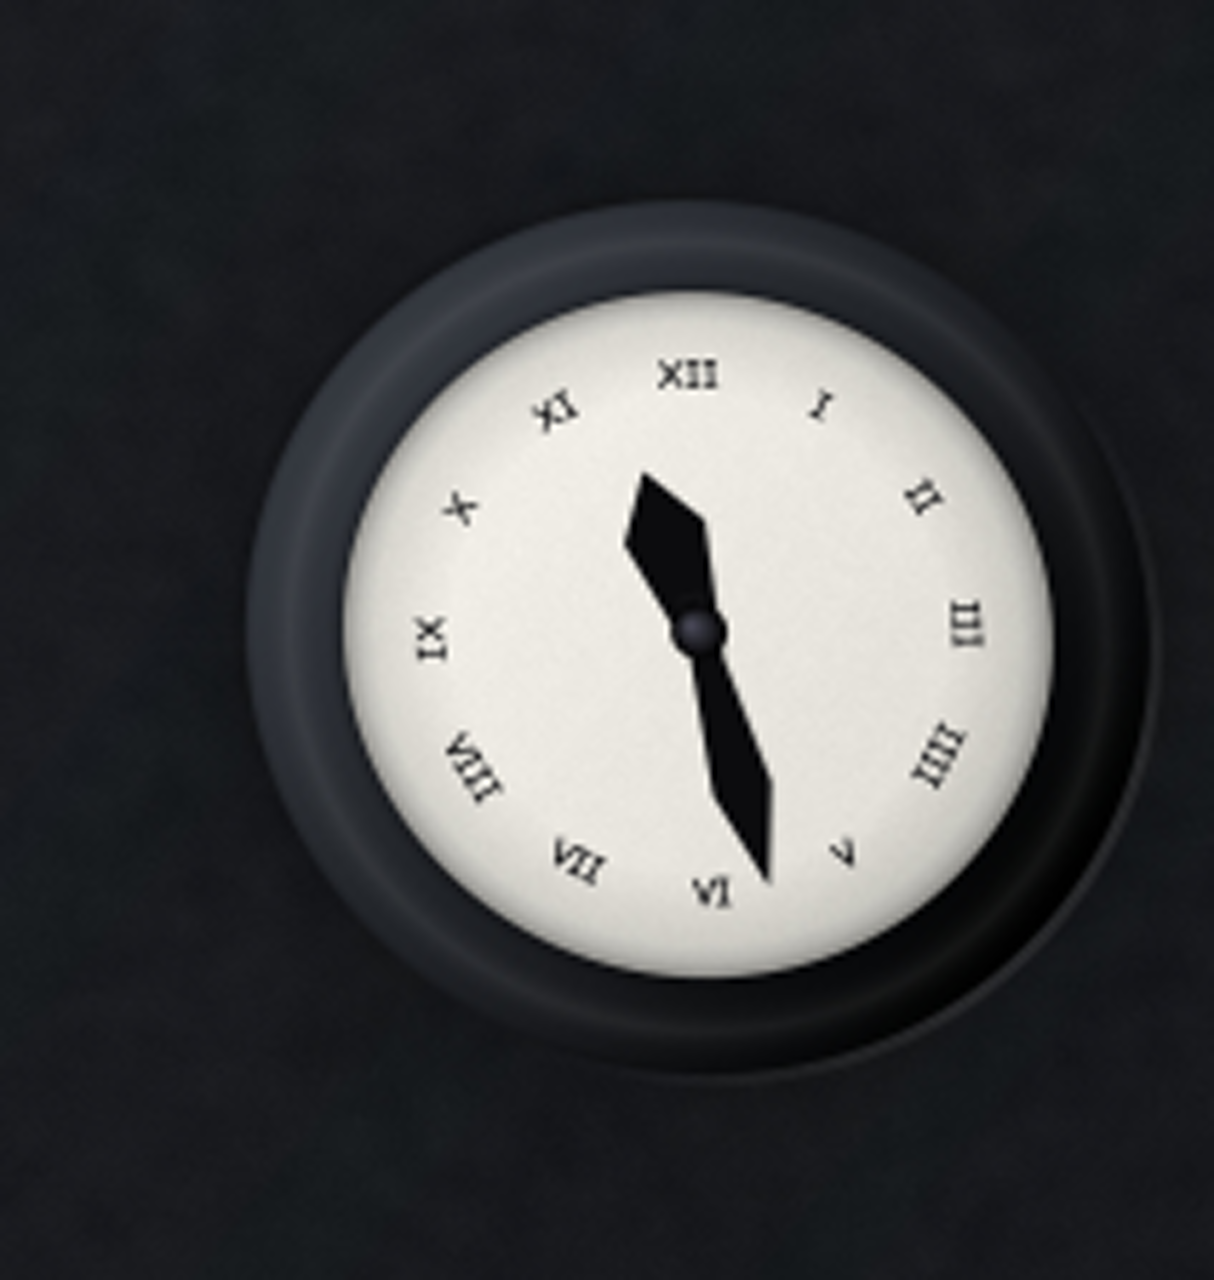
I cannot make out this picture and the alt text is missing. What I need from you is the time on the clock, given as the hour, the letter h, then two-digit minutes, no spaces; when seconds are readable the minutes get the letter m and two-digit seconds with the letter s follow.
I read 11h28
